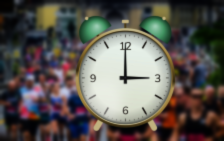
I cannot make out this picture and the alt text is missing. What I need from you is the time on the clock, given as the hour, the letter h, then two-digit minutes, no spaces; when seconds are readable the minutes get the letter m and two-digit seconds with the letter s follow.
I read 3h00
